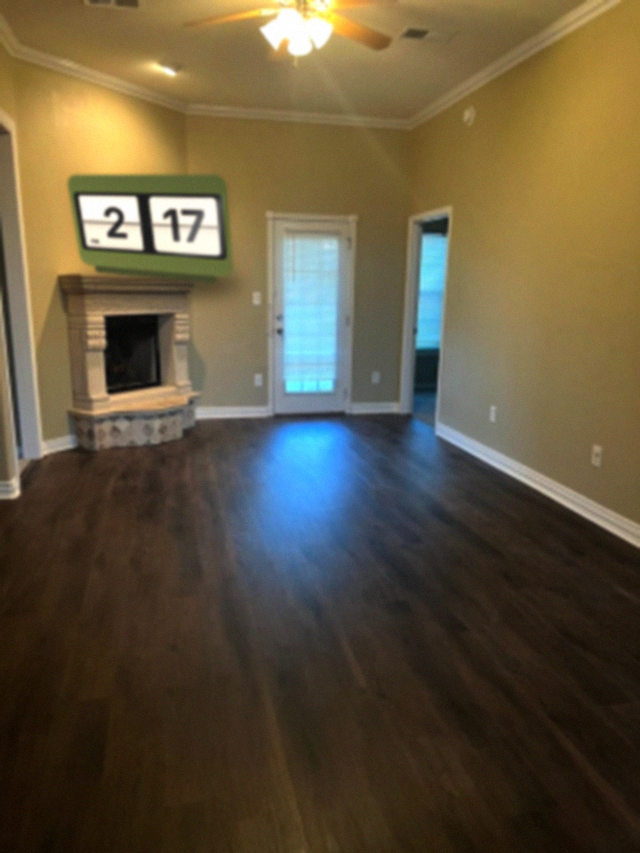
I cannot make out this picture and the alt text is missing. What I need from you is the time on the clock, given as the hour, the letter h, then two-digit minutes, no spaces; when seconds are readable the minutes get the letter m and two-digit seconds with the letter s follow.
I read 2h17
